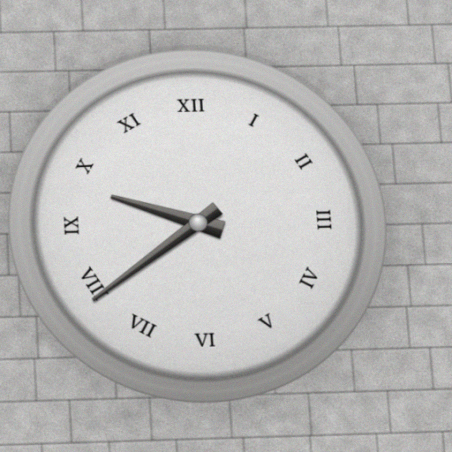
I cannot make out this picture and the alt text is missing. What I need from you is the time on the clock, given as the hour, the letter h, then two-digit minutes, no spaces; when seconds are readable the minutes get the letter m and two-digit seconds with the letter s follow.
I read 9h39
